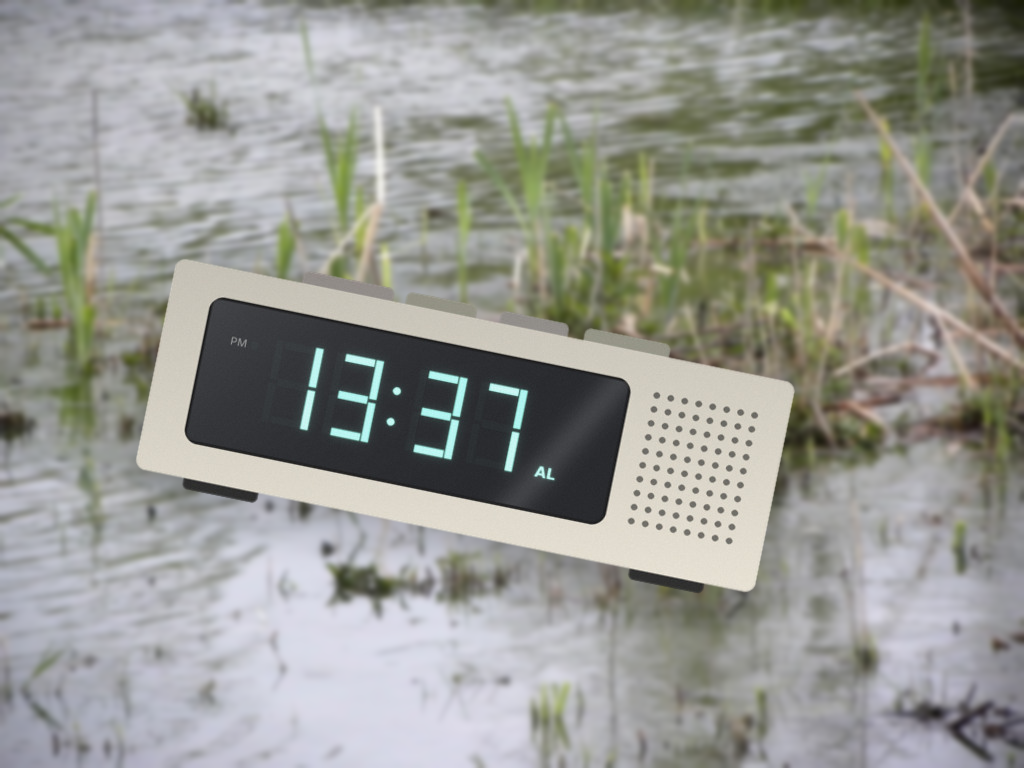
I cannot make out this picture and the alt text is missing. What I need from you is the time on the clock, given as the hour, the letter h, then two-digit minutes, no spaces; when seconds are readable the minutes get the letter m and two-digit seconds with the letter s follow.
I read 13h37
